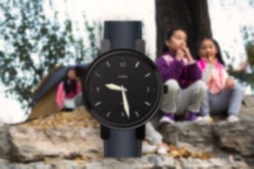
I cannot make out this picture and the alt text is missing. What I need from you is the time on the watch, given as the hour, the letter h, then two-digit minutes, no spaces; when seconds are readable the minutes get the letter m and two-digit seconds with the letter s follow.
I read 9h28
